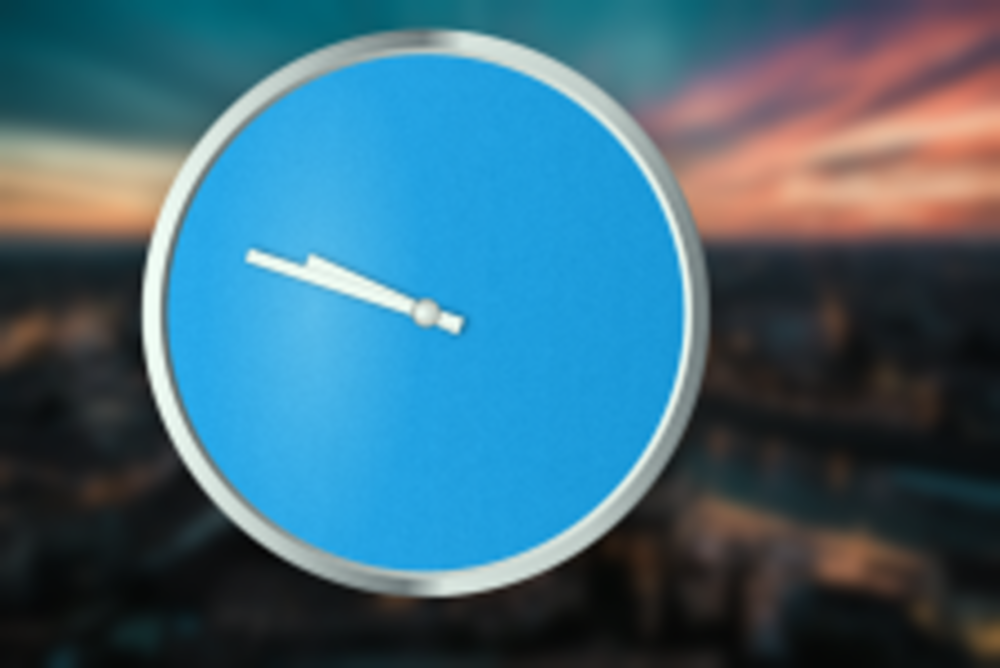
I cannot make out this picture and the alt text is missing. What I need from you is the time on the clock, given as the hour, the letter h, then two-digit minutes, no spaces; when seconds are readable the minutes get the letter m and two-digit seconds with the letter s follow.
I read 9h48
